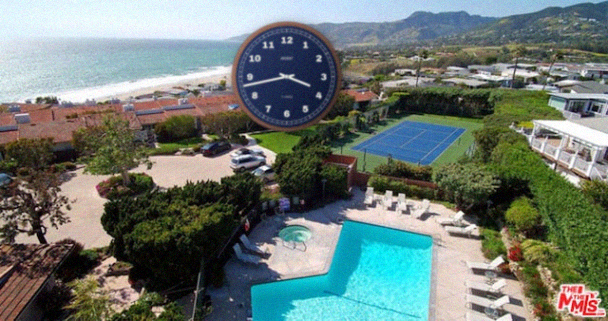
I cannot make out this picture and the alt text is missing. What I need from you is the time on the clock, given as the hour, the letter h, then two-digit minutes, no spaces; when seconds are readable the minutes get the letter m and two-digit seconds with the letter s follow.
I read 3h43
